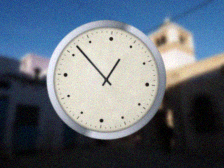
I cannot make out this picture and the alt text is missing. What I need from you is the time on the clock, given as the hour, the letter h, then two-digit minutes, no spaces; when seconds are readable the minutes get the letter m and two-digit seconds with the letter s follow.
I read 12h52
